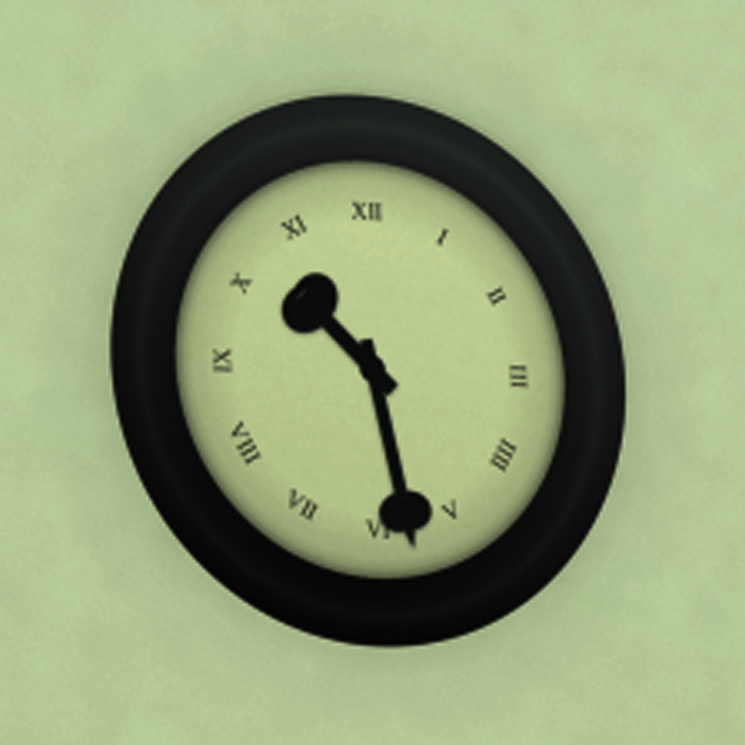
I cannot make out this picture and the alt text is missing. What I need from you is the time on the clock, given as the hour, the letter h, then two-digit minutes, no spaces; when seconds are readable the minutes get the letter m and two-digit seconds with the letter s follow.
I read 10h28
